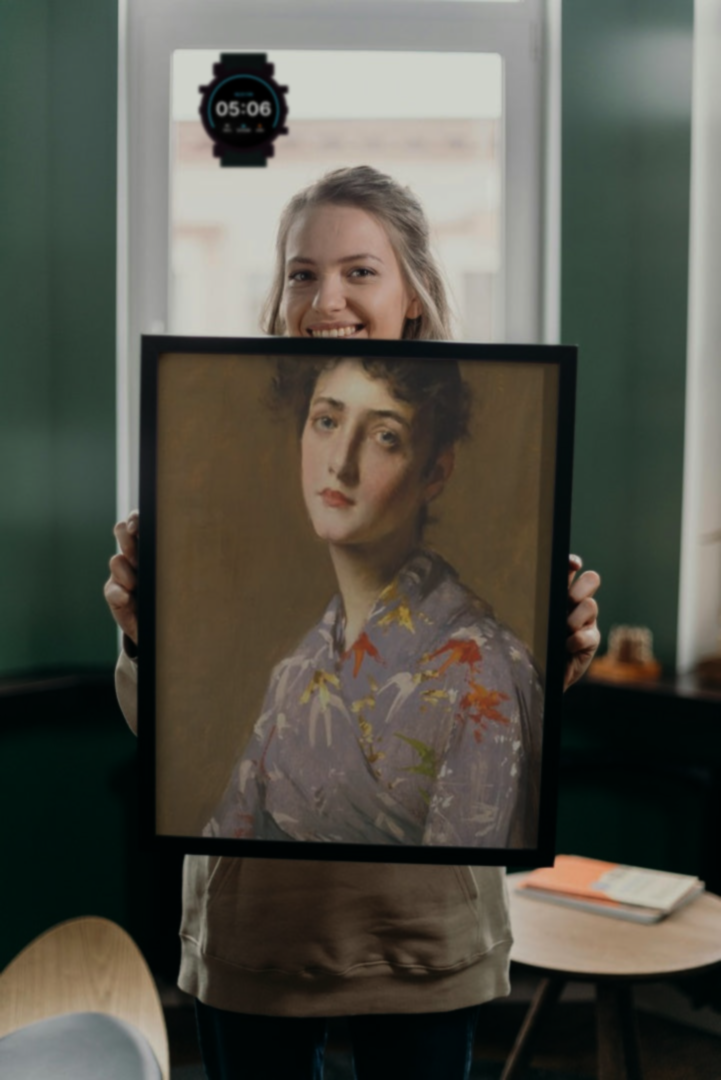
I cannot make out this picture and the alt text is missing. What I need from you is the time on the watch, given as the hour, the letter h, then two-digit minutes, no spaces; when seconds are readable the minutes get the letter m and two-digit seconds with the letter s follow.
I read 5h06
